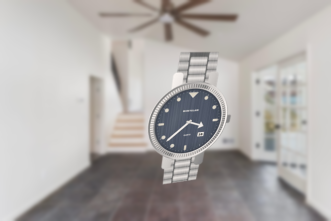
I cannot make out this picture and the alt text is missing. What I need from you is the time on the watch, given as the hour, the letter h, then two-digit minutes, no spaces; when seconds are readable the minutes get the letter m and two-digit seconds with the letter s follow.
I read 3h38
